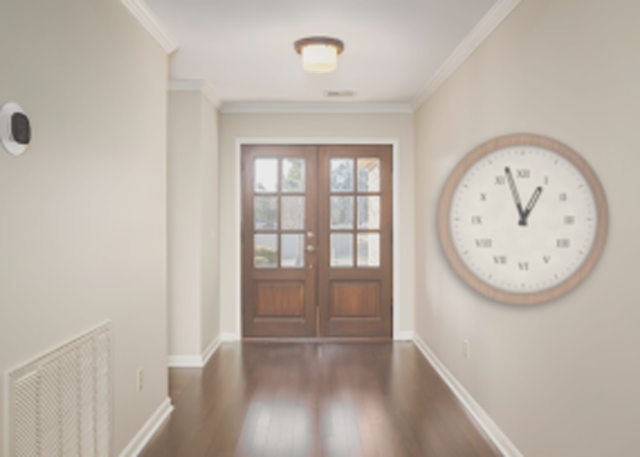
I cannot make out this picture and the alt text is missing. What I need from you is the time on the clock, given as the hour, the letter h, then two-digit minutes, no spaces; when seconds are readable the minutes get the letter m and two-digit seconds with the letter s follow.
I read 12h57
